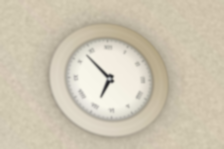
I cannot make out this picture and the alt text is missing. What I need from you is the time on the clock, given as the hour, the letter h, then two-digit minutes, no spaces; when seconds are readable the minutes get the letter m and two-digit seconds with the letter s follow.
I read 6h53
